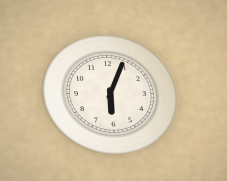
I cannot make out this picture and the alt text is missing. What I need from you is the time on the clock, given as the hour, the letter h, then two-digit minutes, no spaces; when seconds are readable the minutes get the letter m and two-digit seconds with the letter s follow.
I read 6h04
